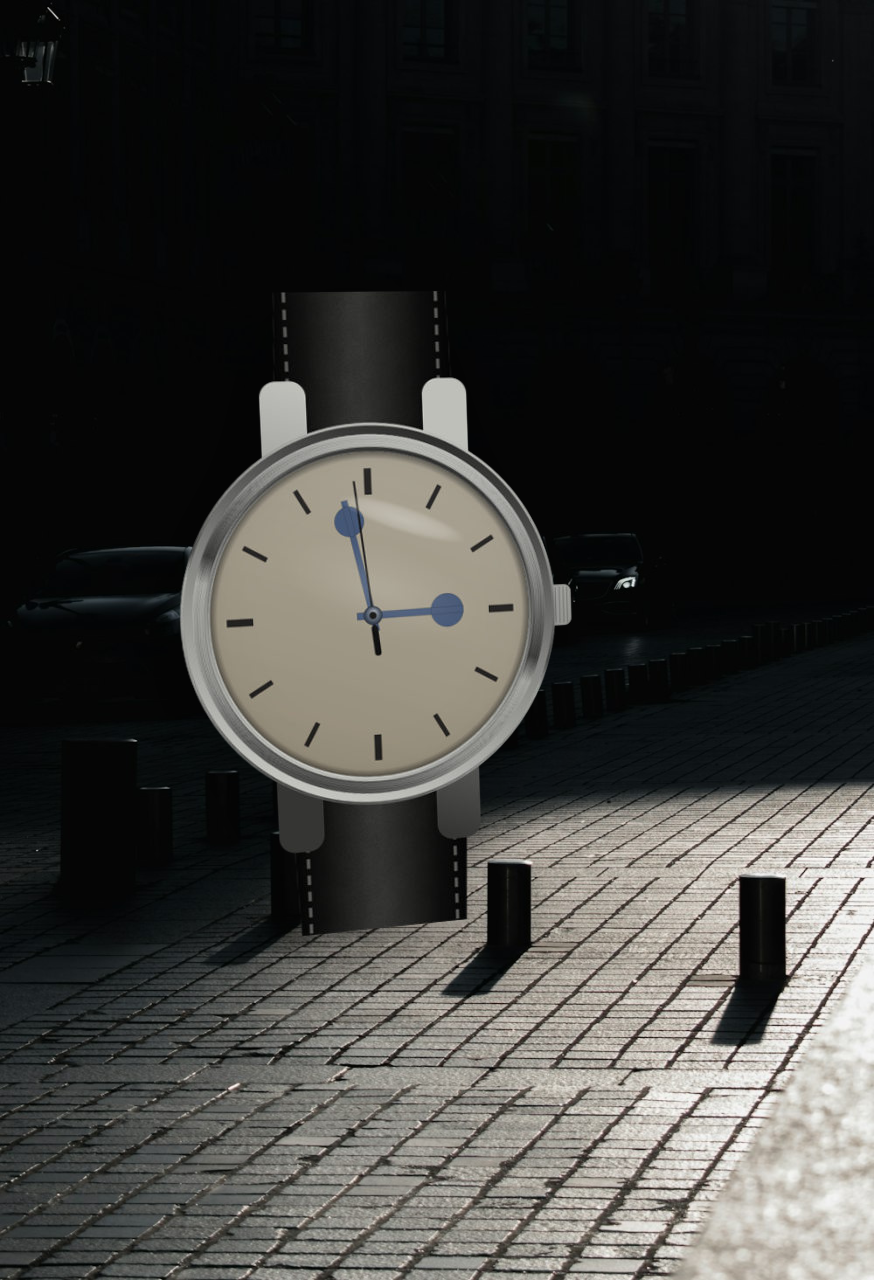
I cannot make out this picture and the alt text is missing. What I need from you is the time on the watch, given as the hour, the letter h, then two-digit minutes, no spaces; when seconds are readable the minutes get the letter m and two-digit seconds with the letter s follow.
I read 2h57m59s
